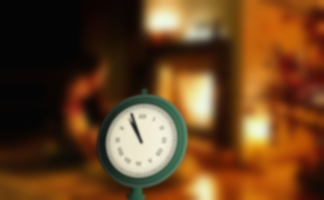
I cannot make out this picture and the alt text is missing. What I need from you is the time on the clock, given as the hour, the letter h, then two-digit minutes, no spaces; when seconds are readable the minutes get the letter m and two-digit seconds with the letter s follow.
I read 10h56
